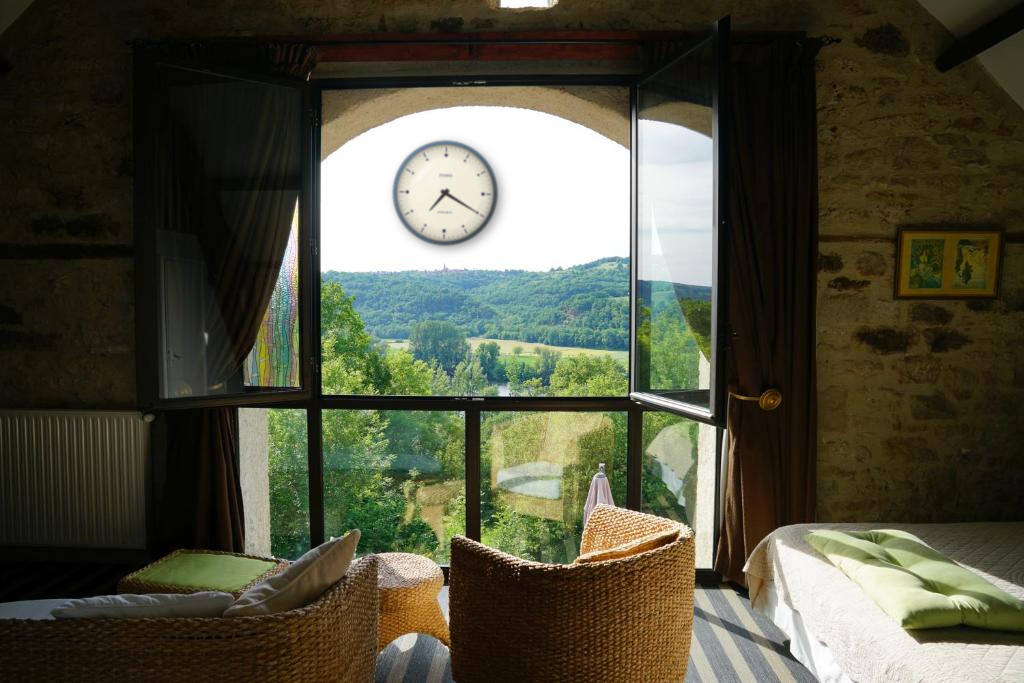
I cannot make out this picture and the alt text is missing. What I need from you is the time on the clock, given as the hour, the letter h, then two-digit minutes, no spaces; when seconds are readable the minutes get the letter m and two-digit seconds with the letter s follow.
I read 7h20
